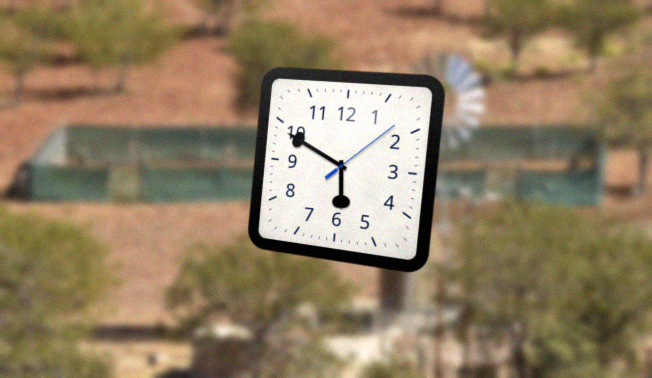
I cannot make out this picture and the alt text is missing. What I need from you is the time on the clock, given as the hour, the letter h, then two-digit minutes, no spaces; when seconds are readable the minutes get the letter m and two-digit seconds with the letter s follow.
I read 5h49m08s
